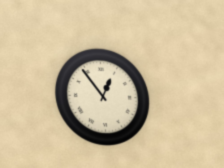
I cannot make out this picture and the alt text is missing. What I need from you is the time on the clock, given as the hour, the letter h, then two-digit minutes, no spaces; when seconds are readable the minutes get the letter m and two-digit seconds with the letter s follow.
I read 12h54
